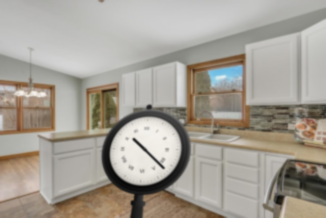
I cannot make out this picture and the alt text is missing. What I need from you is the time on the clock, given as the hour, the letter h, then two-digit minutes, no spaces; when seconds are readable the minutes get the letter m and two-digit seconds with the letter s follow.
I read 10h22
